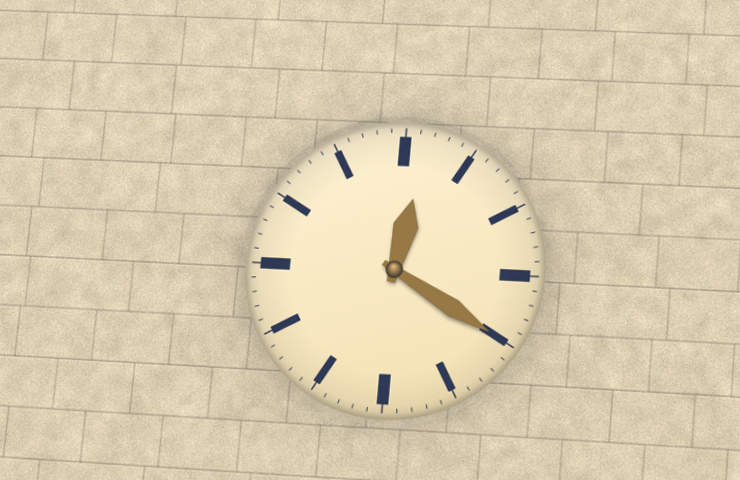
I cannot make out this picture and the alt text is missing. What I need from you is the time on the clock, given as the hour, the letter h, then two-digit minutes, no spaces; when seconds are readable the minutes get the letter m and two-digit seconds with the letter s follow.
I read 12h20
